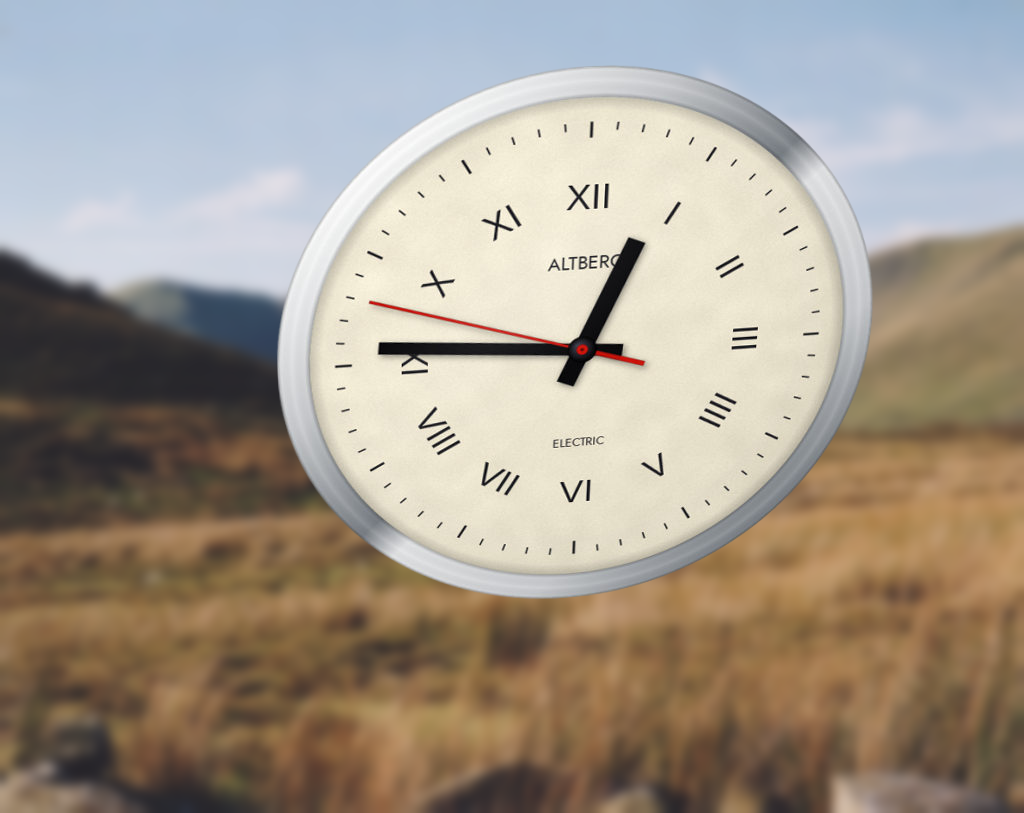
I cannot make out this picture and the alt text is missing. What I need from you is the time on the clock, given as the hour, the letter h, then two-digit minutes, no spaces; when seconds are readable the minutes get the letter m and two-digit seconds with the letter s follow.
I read 12h45m48s
